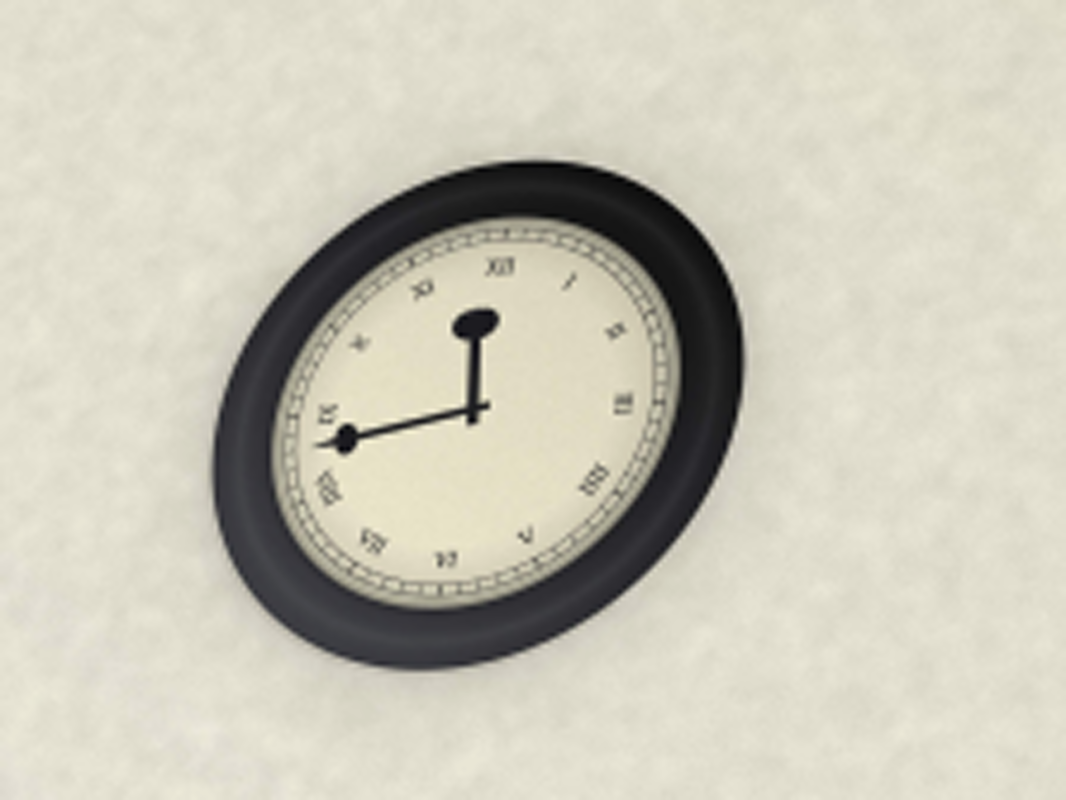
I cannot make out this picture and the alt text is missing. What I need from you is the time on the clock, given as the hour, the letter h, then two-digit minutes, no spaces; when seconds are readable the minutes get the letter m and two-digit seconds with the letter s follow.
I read 11h43
